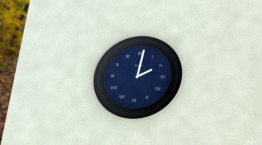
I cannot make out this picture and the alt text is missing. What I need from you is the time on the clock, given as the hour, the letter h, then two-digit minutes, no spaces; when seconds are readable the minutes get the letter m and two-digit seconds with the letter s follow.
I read 2h01
